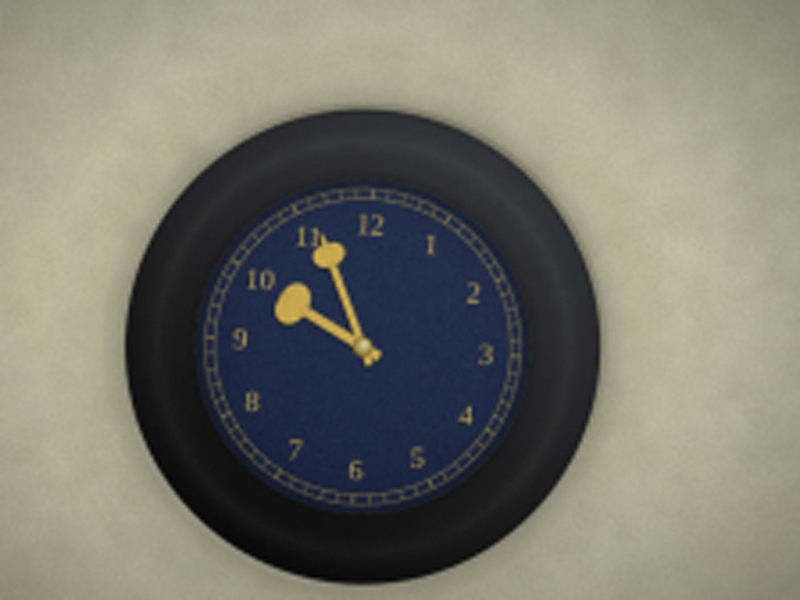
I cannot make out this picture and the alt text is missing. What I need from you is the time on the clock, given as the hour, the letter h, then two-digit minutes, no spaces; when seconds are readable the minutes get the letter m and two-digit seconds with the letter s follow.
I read 9h56
